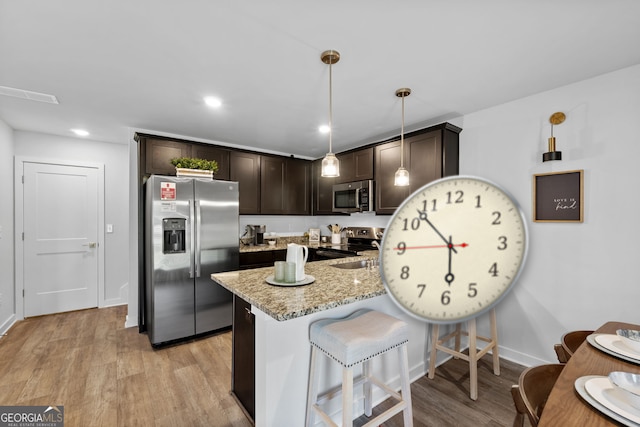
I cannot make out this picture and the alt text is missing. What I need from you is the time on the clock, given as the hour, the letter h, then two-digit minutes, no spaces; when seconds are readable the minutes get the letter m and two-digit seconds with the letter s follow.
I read 5h52m45s
